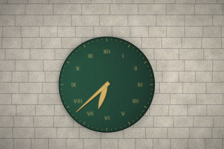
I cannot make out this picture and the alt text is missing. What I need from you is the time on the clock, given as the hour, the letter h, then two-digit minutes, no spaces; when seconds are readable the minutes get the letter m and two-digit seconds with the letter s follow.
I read 6h38
